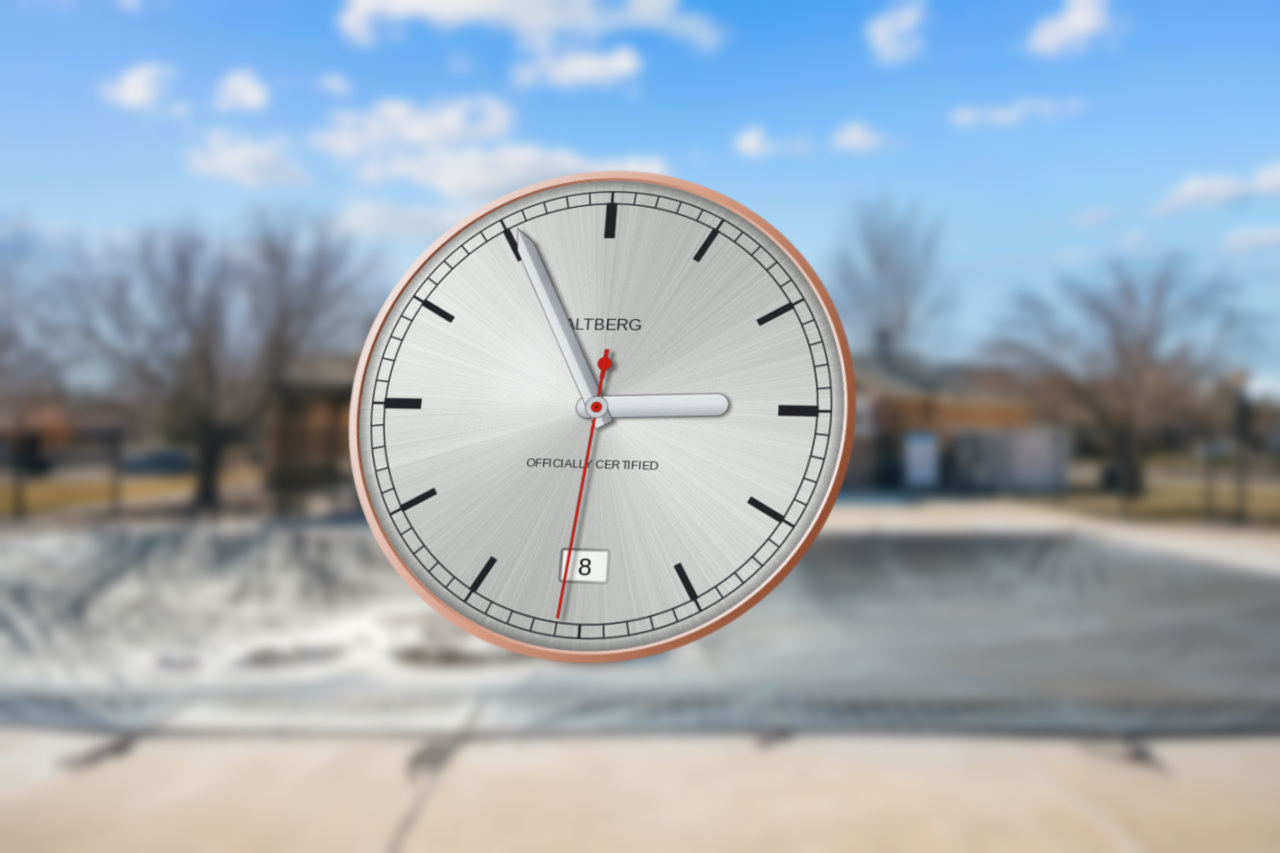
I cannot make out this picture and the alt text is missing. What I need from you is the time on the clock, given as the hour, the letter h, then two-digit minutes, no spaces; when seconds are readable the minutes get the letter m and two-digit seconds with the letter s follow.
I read 2h55m31s
